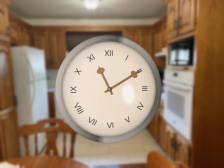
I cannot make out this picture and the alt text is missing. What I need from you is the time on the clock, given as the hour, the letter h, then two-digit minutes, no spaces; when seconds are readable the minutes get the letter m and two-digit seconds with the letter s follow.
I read 11h10
